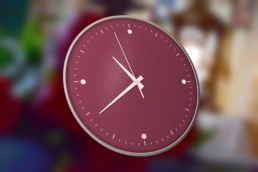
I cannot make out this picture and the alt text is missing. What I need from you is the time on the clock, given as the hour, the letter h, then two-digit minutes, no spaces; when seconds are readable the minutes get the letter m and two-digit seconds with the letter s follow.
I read 10h38m57s
